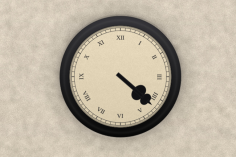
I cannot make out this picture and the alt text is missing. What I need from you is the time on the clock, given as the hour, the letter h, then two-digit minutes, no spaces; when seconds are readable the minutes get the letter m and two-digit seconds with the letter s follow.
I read 4h22
